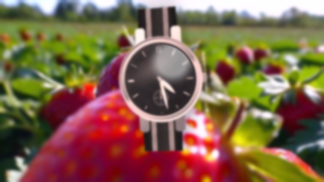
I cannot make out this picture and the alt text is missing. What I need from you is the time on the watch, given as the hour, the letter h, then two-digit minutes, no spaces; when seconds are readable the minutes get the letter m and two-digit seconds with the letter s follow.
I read 4h28
